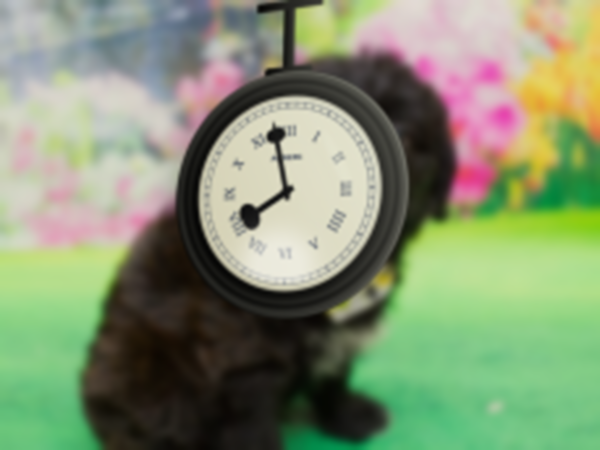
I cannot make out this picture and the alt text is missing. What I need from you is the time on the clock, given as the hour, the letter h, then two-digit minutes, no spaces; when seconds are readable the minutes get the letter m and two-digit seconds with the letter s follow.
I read 7h58
